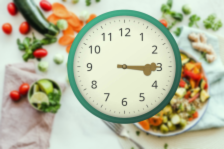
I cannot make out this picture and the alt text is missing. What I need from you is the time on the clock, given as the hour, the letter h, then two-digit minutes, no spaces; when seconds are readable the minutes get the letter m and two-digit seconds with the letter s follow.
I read 3h15
